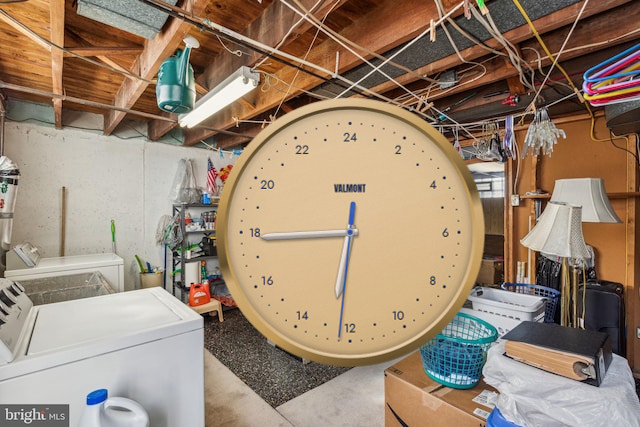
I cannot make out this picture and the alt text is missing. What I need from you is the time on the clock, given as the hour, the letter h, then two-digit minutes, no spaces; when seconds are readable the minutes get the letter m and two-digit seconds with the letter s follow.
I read 12h44m31s
